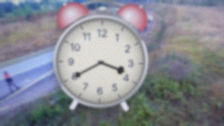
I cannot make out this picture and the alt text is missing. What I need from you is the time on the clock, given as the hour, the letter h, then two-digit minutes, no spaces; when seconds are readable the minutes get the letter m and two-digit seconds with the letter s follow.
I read 3h40
